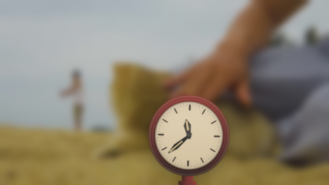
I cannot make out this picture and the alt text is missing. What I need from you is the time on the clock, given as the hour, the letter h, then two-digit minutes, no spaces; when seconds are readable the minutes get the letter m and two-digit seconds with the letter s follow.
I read 11h38
